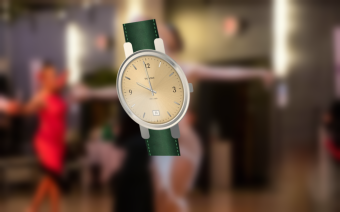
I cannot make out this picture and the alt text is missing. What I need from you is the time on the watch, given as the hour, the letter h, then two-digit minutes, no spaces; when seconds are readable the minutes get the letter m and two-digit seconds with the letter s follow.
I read 9h59
